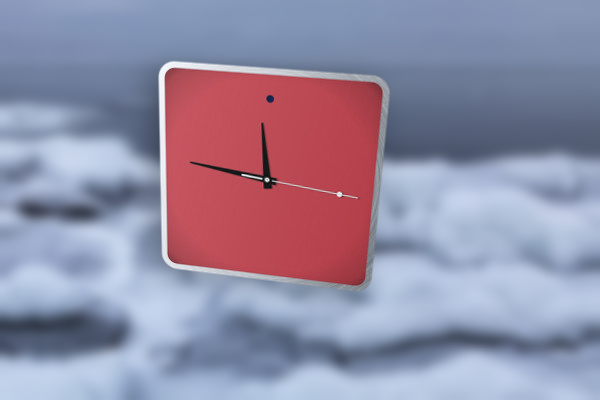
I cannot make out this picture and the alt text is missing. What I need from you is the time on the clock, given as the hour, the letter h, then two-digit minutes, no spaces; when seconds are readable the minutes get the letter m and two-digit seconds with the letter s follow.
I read 11h46m16s
